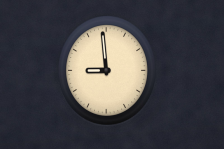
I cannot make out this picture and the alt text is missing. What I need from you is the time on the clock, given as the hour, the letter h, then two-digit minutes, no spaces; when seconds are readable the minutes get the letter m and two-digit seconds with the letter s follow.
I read 8h59
